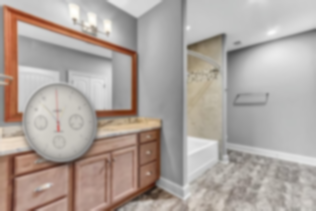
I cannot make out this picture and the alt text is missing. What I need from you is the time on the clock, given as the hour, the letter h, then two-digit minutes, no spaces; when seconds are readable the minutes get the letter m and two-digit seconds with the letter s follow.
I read 12h53
